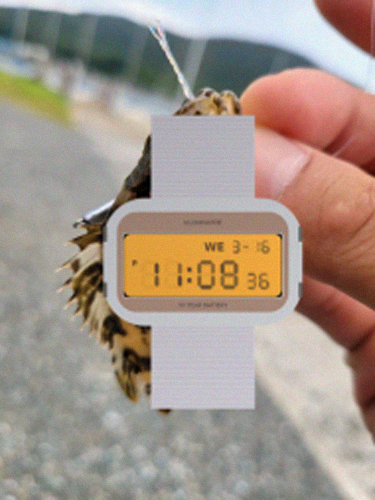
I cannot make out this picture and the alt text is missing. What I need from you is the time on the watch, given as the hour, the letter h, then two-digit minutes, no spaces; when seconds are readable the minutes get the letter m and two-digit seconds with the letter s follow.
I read 11h08m36s
